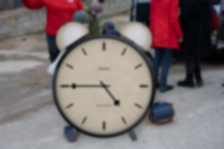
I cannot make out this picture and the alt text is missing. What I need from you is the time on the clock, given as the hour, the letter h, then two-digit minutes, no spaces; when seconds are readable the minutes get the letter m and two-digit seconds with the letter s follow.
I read 4h45
